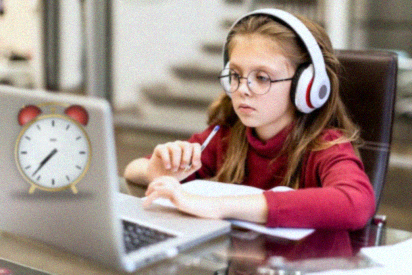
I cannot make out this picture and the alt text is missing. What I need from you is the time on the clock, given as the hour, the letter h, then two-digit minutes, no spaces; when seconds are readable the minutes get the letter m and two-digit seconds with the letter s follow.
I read 7h37
